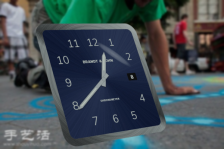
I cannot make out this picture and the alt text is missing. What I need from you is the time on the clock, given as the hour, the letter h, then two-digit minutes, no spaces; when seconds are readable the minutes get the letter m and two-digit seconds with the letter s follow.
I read 12h39
